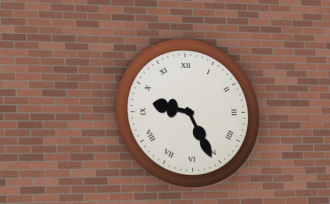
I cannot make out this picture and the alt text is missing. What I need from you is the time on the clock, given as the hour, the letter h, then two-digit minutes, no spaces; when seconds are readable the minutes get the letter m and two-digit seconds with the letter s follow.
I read 9h26
